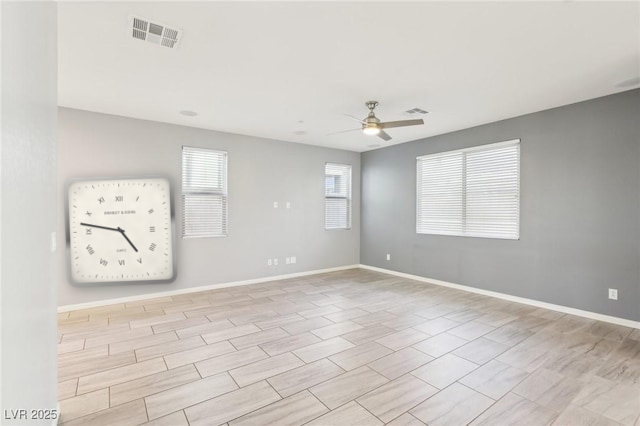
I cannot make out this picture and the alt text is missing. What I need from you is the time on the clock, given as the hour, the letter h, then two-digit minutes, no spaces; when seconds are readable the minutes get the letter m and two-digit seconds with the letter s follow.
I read 4h47
